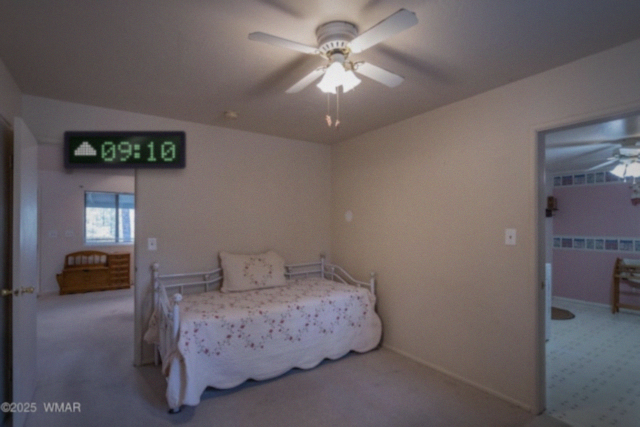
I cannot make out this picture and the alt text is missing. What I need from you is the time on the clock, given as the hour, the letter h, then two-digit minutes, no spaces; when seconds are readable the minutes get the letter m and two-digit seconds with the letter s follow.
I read 9h10
